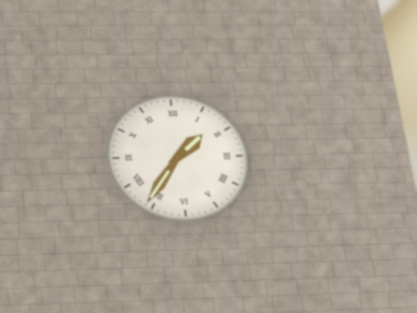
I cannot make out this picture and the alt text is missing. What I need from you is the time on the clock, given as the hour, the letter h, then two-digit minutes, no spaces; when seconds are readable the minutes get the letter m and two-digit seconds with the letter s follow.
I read 1h36
